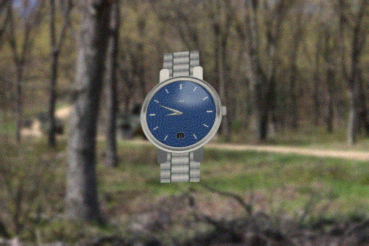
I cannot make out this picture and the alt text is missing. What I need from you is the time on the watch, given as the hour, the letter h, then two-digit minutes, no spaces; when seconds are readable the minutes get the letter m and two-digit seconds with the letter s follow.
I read 8h49
